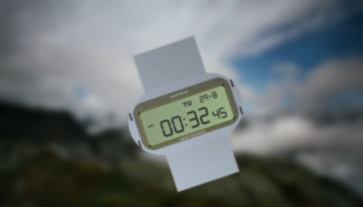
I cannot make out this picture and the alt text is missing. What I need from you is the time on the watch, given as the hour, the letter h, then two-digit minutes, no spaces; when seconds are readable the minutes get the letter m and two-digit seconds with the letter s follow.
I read 0h32m45s
